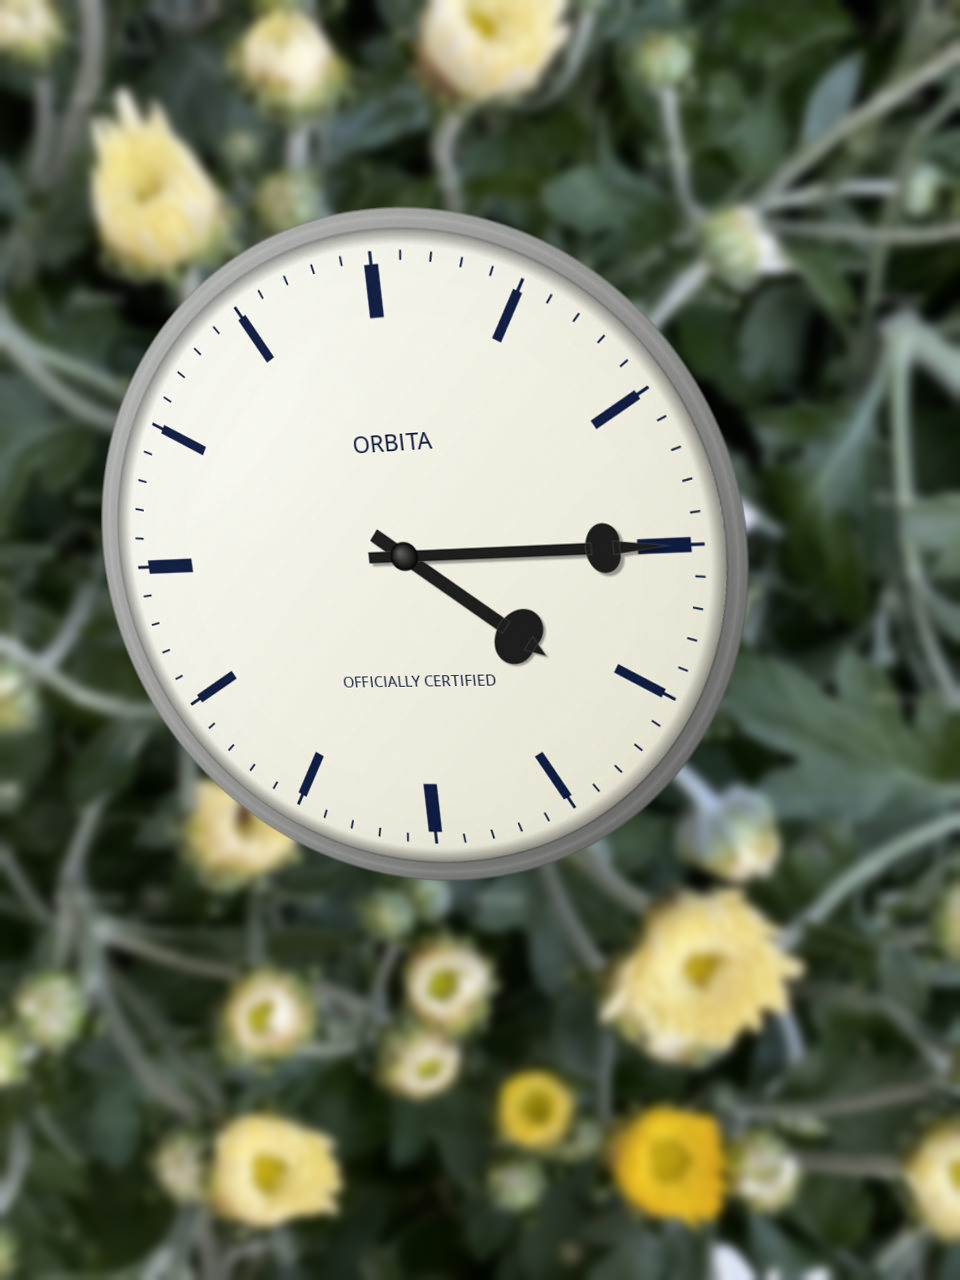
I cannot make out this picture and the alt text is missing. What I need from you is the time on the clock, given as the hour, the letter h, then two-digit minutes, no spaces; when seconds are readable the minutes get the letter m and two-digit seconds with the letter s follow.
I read 4h15
